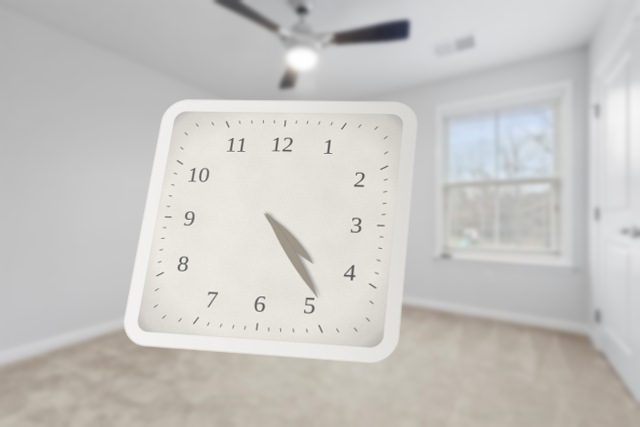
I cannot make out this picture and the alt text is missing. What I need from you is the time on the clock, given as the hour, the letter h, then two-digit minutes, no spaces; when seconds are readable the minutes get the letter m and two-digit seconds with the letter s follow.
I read 4h24
